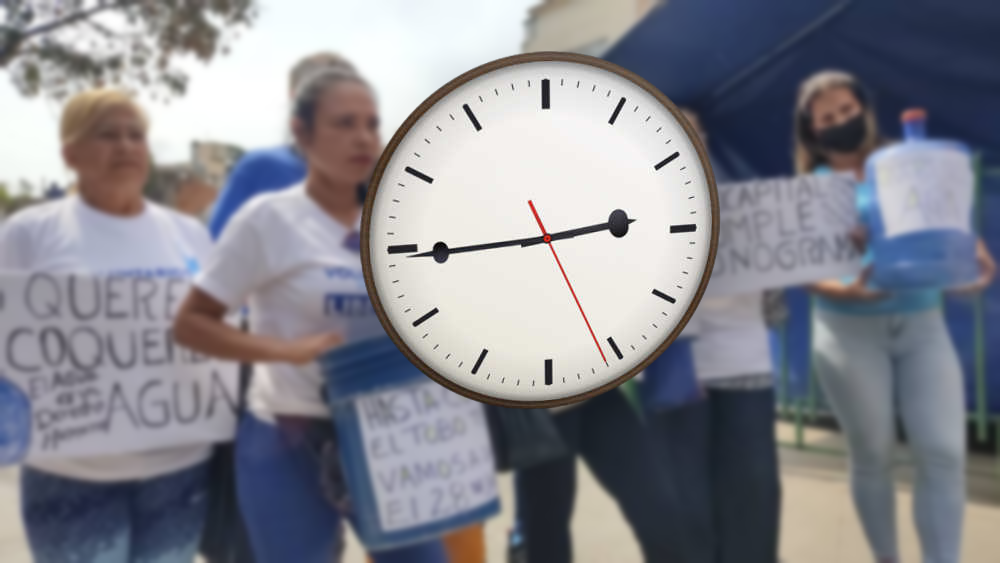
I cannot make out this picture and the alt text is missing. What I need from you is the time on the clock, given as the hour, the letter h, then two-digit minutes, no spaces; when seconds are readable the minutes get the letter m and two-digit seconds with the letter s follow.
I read 2h44m26s
